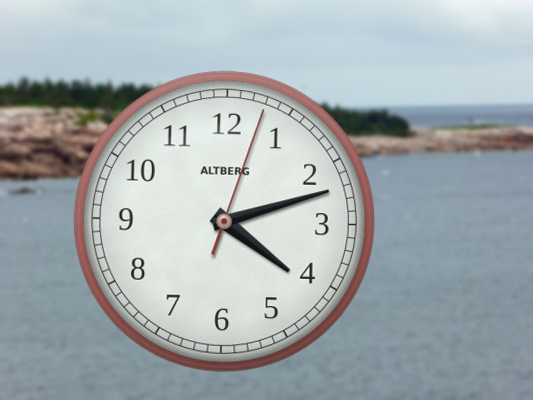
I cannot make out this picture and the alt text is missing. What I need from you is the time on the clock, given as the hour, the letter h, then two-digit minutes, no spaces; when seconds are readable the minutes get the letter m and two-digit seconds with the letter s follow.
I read 4h12m03s
